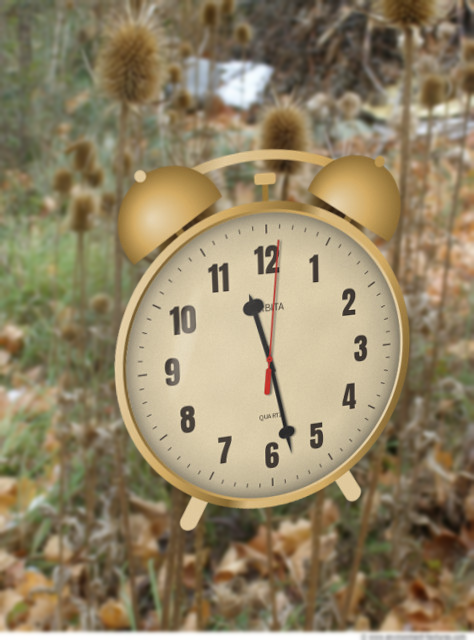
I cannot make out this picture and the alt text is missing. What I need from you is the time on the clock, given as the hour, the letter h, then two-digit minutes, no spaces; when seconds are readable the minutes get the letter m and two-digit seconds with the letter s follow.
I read 11h28m01s
